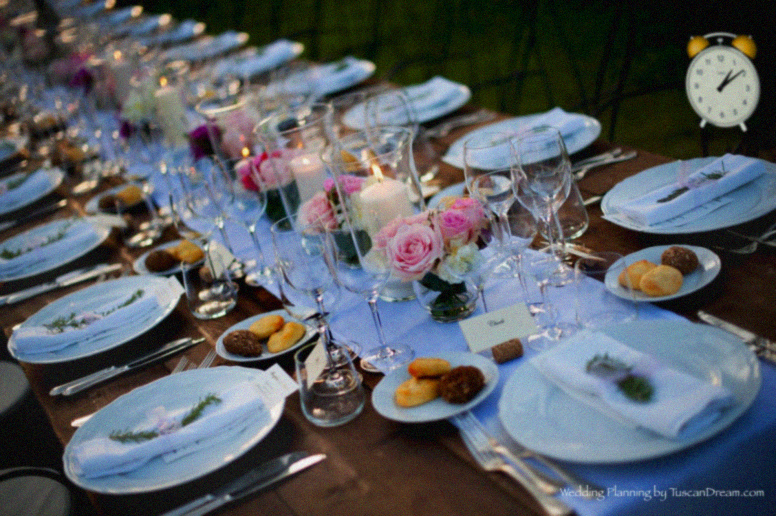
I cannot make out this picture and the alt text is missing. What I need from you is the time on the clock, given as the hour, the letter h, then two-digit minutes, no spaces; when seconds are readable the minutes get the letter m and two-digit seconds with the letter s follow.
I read 1h09
